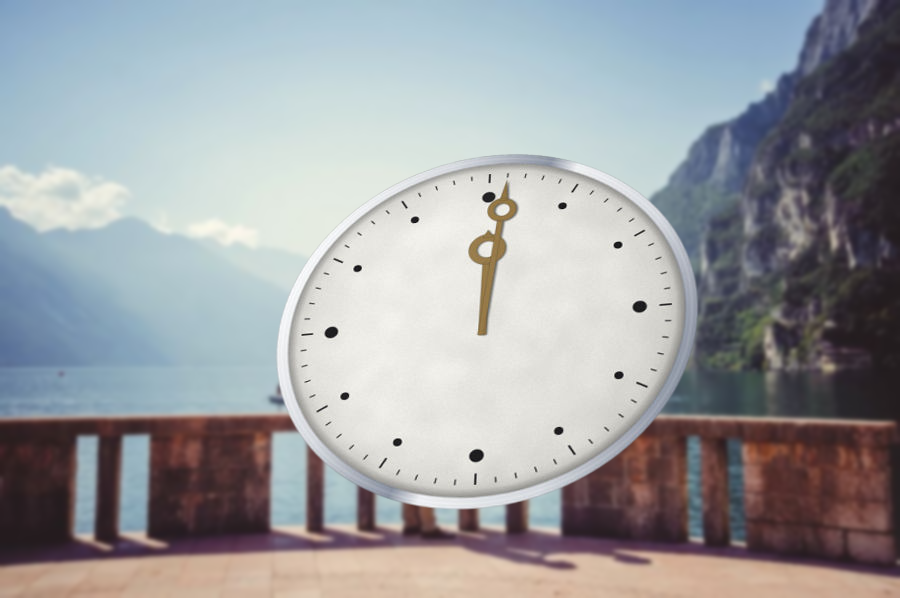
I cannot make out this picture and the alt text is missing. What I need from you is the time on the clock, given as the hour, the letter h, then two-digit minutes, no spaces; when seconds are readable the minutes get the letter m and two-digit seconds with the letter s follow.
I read 12h01
